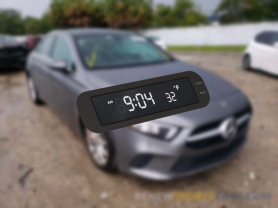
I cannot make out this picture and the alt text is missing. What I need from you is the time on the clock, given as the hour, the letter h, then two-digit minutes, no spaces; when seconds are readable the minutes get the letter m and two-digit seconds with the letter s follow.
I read 9h04
